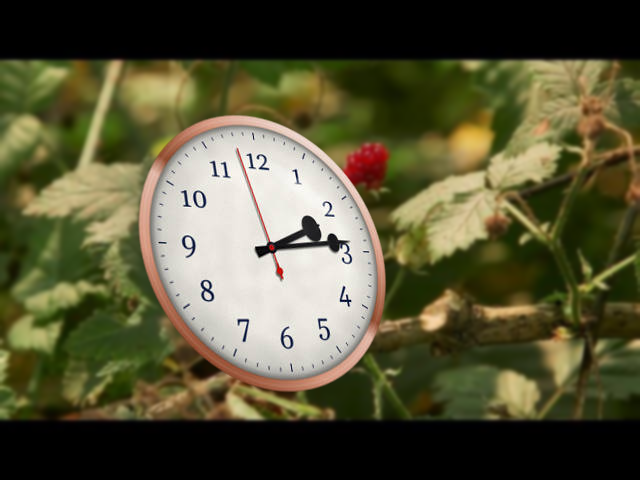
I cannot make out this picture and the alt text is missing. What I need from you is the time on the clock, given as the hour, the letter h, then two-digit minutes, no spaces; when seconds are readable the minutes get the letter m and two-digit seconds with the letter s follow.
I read 2h13m58s
